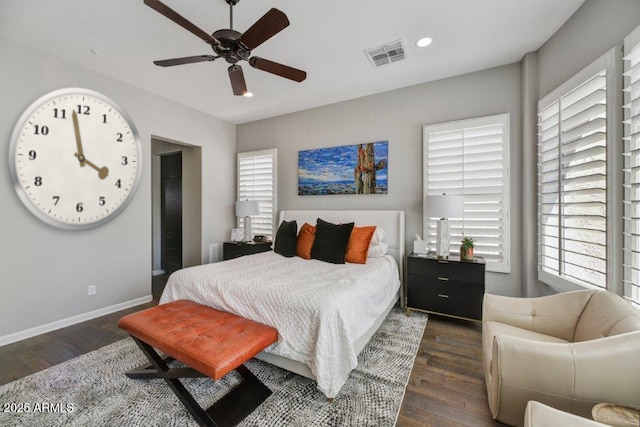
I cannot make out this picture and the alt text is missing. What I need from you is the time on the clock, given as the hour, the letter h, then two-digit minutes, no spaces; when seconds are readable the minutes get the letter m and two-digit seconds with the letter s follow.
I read 3h58
